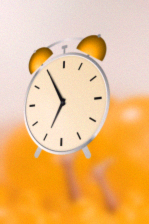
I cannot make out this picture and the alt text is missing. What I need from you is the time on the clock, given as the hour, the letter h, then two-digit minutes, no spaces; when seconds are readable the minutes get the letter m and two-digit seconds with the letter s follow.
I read 6h55
